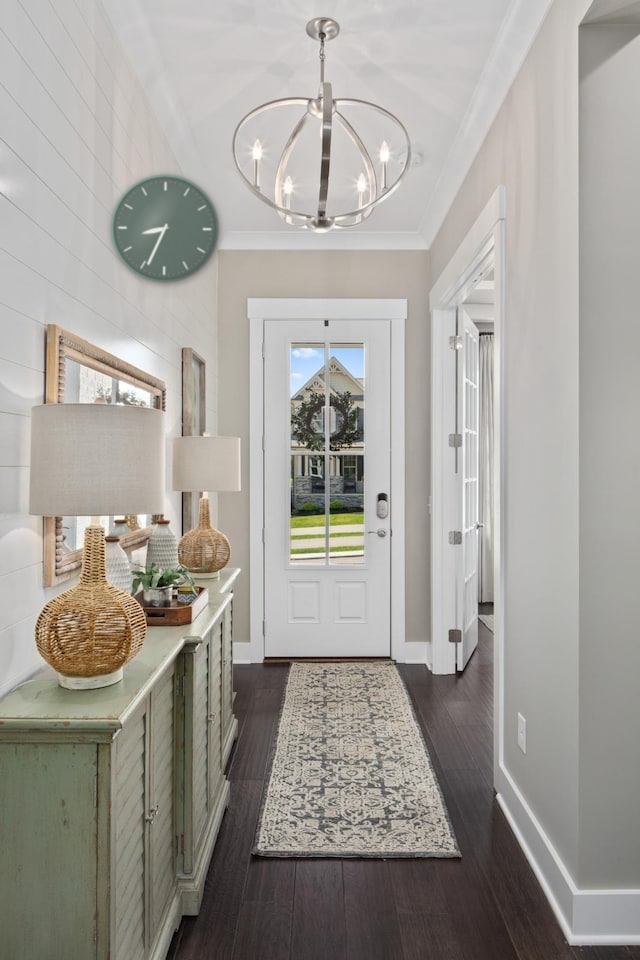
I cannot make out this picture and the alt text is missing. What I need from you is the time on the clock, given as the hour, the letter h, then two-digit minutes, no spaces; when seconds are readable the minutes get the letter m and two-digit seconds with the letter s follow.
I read 8h34
